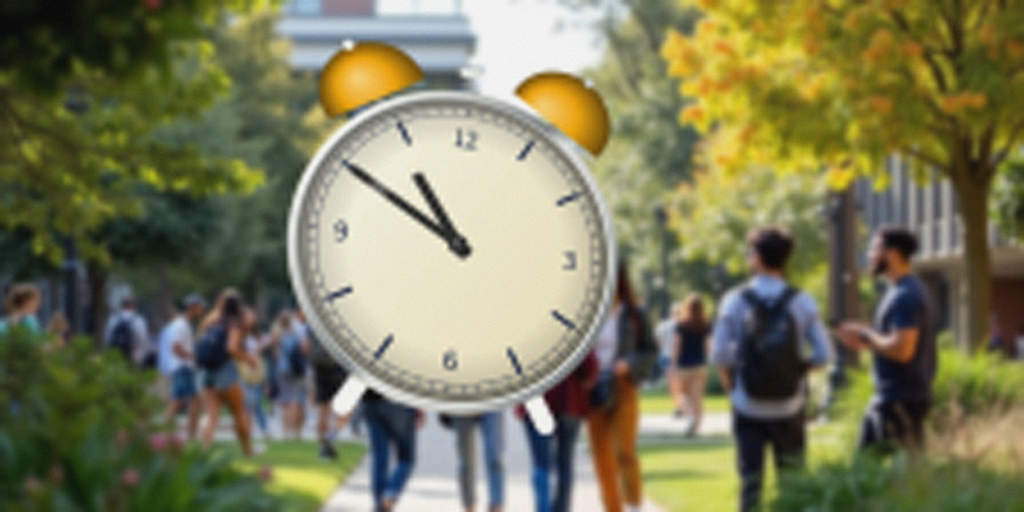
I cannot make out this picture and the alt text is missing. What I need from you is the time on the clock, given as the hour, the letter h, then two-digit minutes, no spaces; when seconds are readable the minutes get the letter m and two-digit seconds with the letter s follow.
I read 10h50
